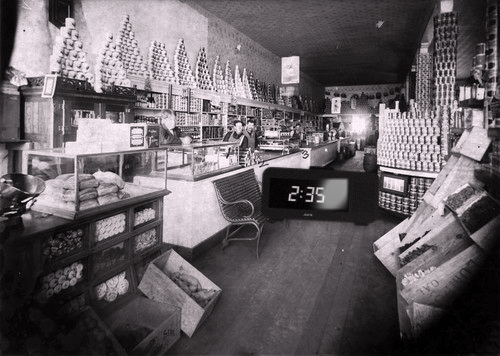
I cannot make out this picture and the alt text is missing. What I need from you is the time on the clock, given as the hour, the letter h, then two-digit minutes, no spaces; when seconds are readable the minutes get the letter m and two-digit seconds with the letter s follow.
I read 2h35
